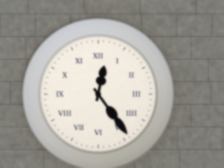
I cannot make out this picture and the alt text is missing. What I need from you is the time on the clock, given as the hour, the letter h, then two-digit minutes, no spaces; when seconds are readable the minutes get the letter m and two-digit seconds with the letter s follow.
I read 12h24
